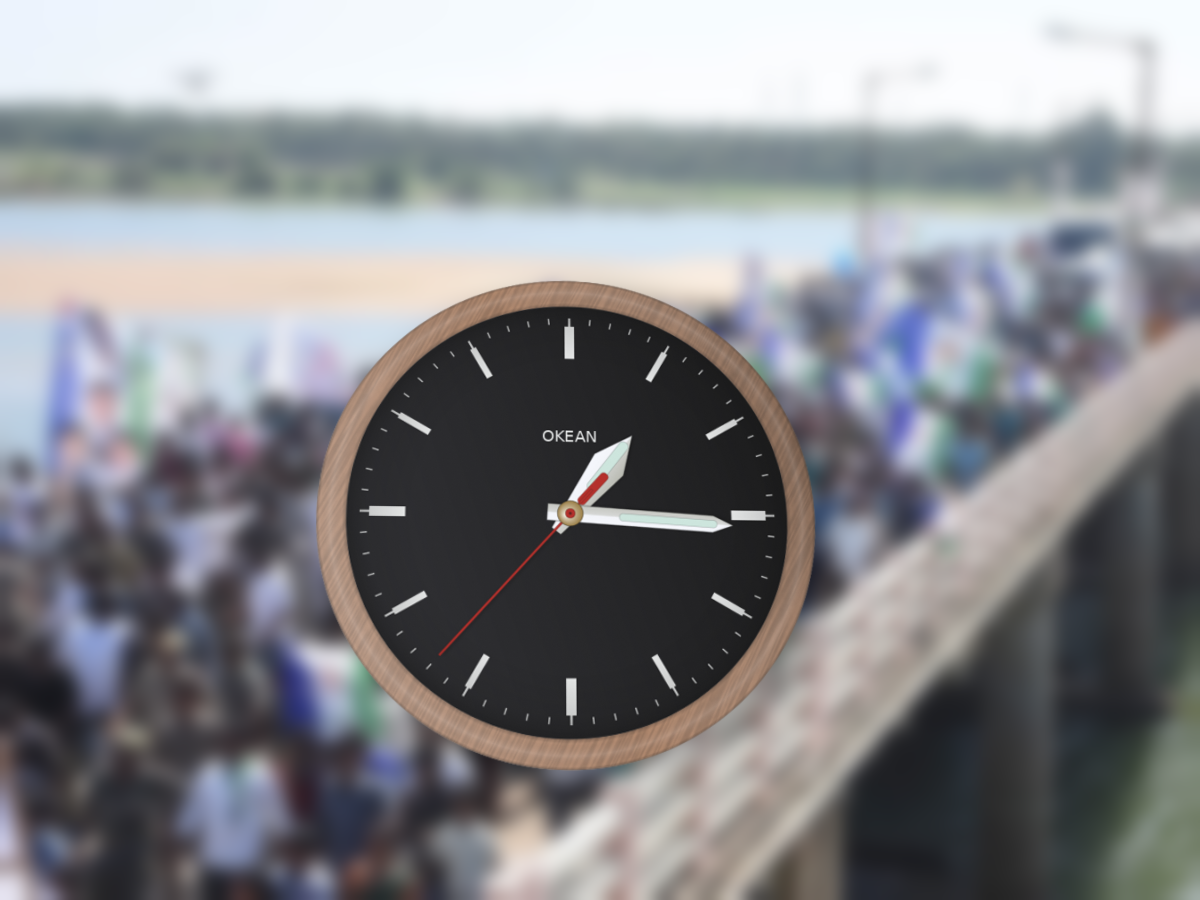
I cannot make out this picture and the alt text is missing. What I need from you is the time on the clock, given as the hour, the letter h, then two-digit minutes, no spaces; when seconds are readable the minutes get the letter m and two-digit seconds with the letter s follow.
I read 1h15m37s
